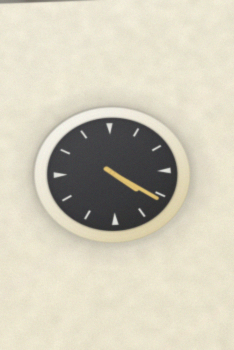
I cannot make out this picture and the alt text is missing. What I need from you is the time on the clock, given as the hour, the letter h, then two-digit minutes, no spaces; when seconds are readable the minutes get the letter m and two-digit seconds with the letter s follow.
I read 4h21
